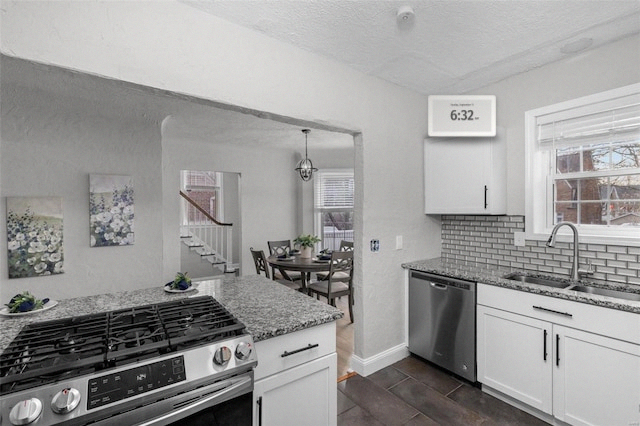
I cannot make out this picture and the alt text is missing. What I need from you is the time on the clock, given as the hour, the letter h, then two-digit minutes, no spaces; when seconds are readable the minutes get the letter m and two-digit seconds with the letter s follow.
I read 6h32
